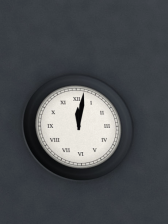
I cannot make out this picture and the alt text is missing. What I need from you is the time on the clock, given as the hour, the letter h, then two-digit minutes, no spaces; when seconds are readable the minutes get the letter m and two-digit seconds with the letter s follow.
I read 12h02
